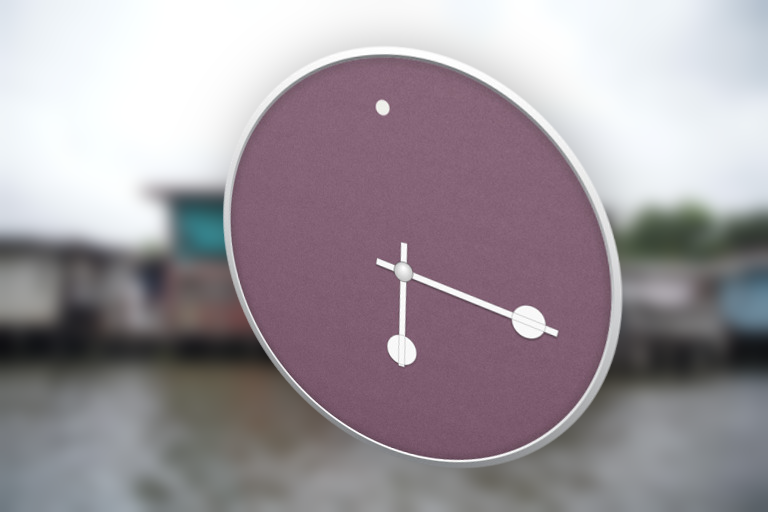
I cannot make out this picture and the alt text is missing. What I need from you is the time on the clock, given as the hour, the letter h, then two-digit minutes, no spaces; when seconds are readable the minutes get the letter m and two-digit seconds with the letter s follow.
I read 6h18
